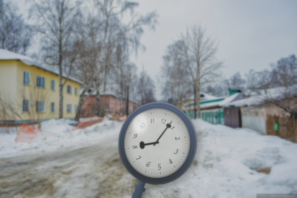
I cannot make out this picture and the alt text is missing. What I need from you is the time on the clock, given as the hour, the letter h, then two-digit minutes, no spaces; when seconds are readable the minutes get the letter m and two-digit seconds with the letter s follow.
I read 8h03
